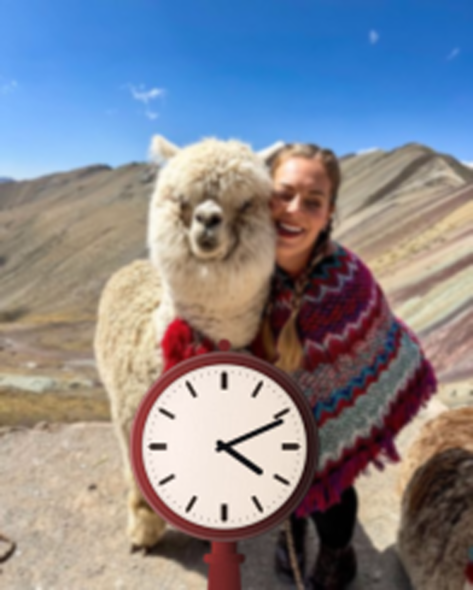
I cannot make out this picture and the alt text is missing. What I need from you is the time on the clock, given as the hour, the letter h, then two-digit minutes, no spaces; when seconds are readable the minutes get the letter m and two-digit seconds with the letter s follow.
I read 4h11
